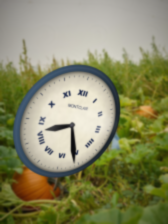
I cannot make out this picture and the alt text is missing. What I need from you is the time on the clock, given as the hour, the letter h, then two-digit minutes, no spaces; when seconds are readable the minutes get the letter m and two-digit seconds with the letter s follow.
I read 8h26
